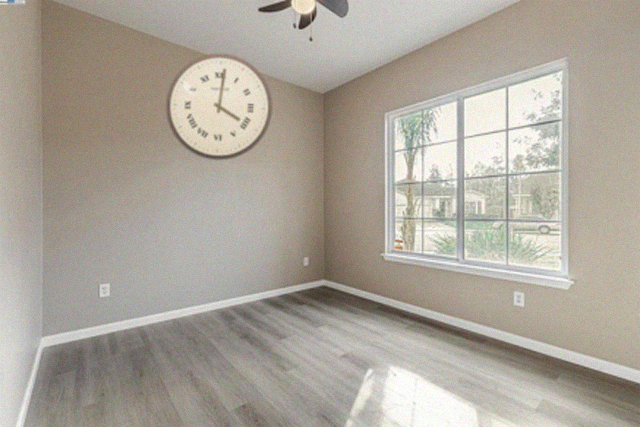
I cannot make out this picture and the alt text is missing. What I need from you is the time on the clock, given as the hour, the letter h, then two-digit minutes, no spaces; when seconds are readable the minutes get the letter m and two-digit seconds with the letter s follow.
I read 4h01
